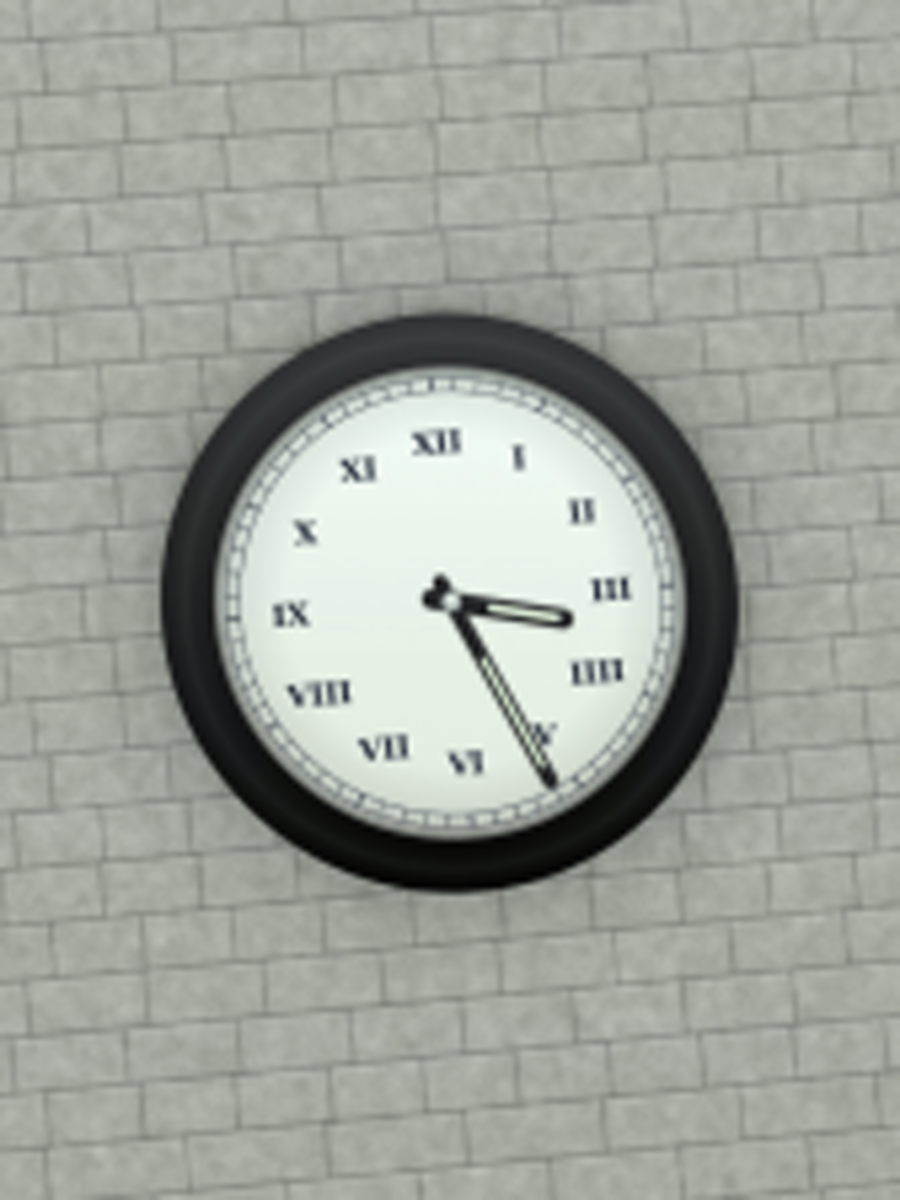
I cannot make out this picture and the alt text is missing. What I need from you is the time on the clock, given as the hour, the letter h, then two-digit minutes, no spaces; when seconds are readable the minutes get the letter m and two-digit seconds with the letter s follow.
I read 3h26
